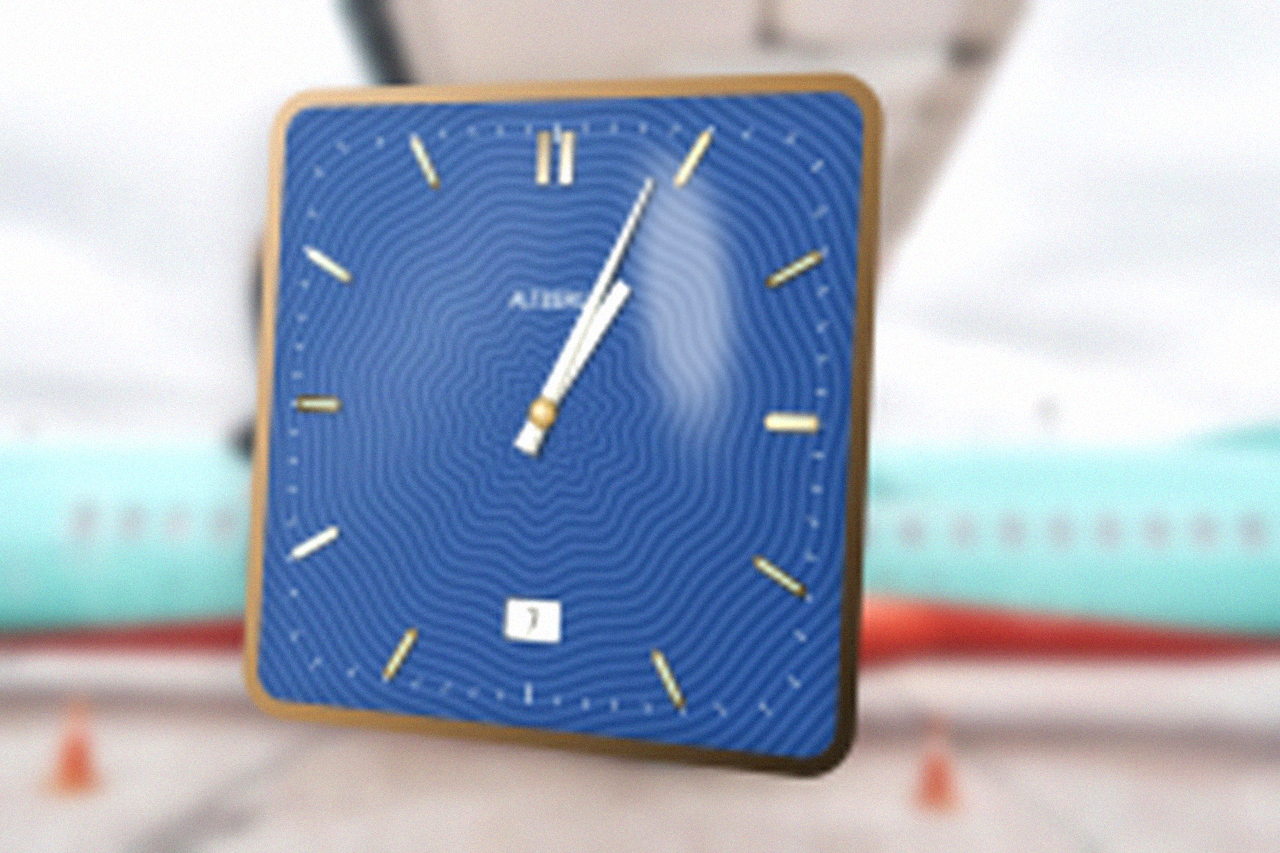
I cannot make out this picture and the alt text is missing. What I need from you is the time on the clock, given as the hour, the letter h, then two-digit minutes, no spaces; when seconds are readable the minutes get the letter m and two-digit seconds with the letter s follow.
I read 1h04
